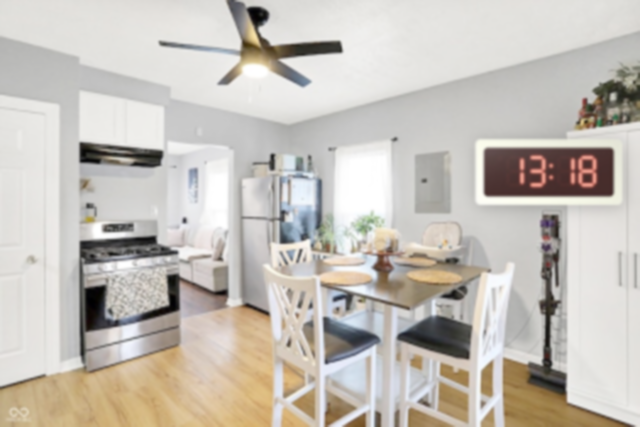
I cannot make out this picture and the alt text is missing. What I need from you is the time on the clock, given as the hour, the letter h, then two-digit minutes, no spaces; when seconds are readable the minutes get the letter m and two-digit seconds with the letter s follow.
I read 13h18
